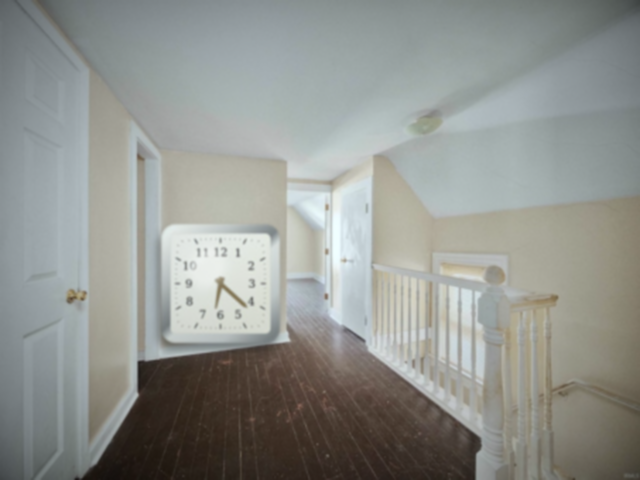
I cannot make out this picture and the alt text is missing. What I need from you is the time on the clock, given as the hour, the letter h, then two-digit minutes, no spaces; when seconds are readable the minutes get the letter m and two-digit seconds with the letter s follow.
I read 6h22
